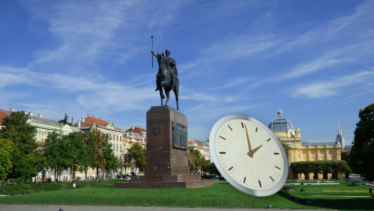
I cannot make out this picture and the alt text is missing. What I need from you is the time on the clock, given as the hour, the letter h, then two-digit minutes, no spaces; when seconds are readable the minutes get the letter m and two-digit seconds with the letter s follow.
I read 2h01
